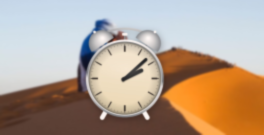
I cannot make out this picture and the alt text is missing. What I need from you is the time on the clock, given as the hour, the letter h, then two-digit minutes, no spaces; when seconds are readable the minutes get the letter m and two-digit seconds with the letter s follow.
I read 2h08
